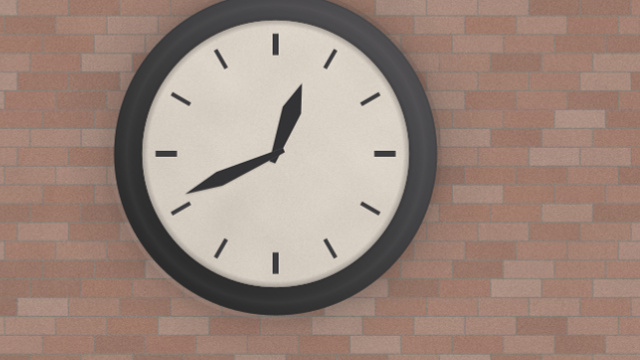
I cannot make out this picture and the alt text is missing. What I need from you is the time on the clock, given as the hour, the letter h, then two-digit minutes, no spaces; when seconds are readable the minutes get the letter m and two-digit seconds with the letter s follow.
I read 12h41
